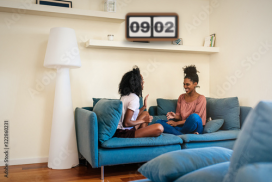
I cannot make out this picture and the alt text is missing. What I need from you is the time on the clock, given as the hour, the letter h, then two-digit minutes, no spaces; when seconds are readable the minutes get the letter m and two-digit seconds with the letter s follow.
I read 9h02
